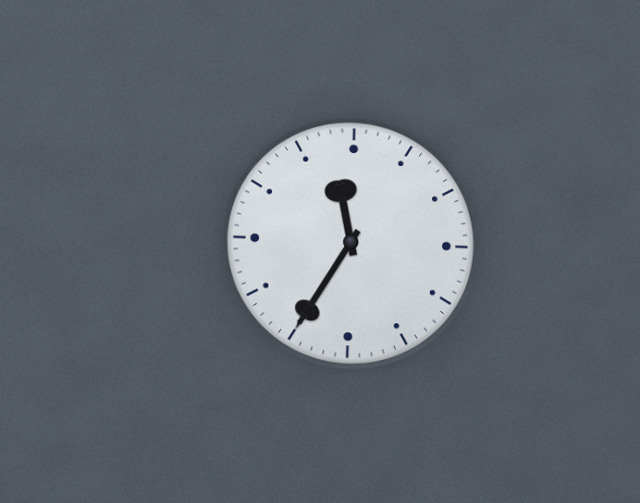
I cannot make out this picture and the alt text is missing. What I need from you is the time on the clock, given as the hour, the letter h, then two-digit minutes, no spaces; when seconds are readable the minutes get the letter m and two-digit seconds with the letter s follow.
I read 11h35
